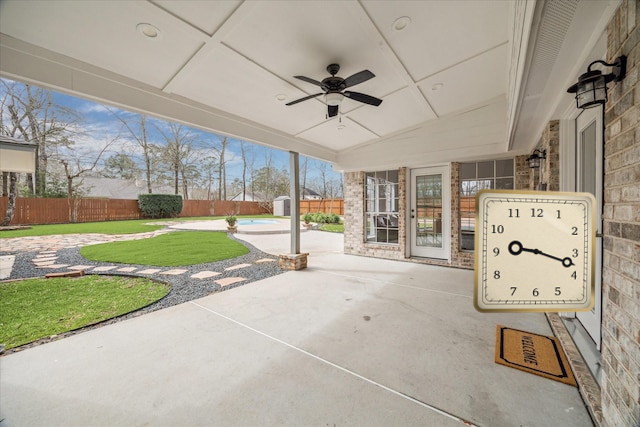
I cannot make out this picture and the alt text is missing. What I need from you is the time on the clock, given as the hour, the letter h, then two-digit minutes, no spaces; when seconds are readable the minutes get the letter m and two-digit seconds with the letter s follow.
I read 9h18
